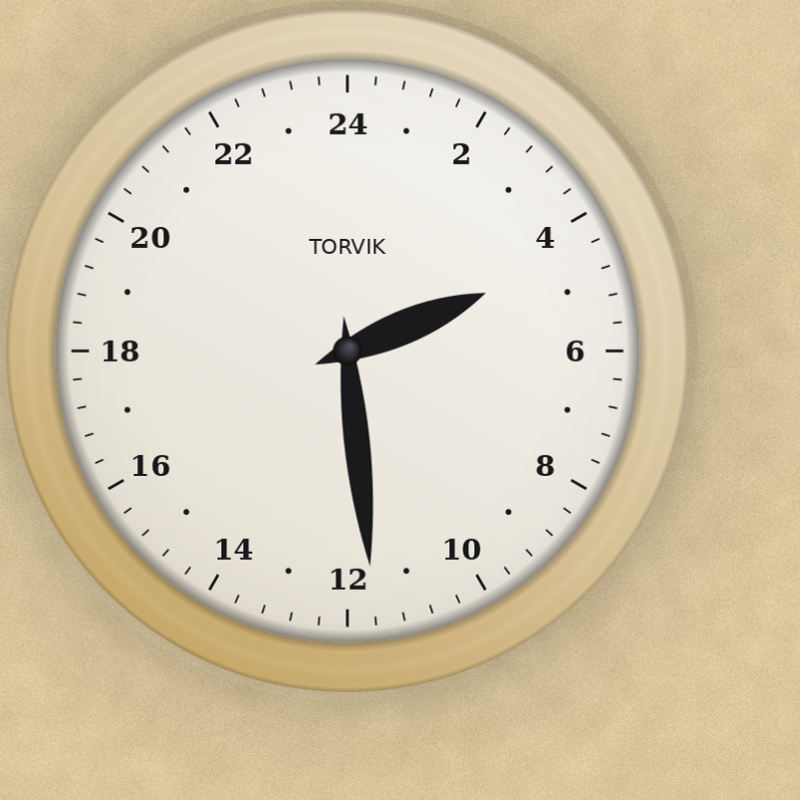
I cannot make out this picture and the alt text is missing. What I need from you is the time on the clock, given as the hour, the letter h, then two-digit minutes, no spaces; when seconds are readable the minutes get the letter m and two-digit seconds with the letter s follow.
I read 4h29
